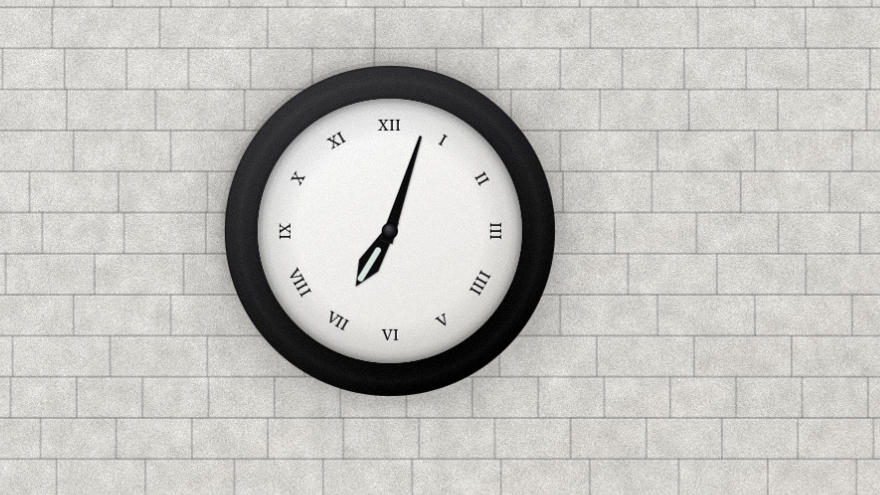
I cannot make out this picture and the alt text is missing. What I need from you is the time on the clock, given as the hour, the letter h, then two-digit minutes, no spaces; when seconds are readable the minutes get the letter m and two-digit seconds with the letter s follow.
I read 7h03
